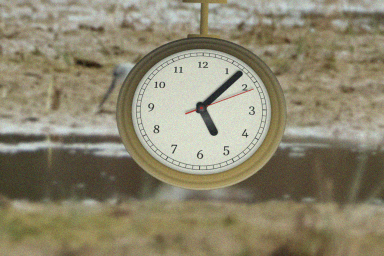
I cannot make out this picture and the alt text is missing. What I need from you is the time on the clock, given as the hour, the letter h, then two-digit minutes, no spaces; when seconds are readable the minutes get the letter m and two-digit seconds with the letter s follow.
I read 5h07m11s
